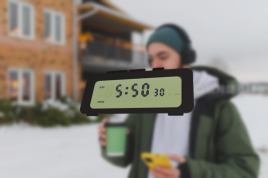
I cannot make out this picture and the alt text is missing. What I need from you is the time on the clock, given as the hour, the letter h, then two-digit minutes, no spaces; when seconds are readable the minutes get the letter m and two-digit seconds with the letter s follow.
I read 5h50m30s
